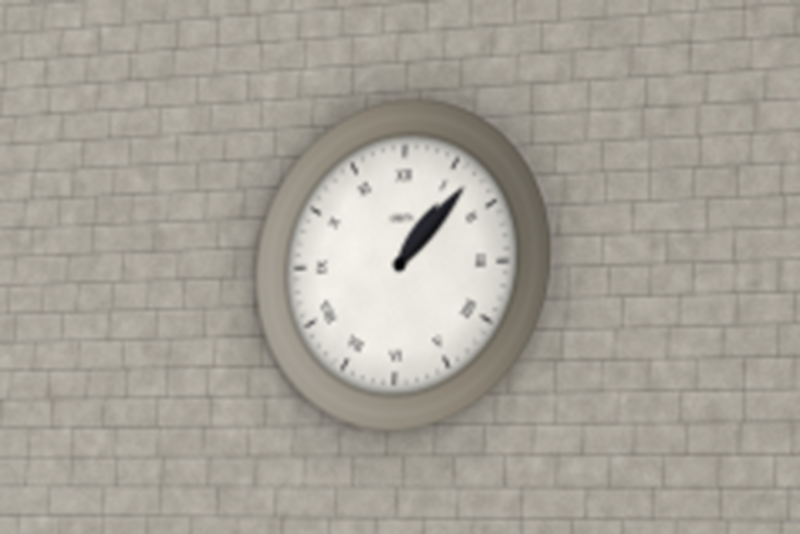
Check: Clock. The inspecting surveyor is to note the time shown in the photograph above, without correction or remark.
1:07
